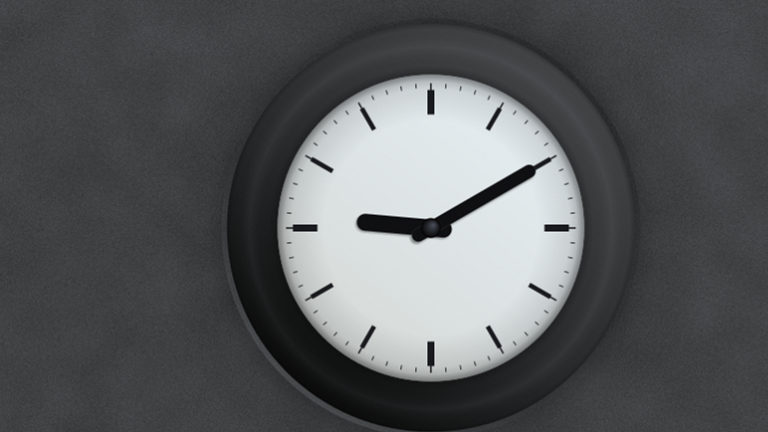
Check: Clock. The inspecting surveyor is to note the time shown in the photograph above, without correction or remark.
9:10
